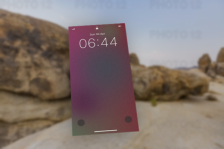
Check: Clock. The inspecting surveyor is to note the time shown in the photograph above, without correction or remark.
6:44
